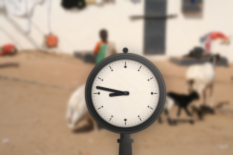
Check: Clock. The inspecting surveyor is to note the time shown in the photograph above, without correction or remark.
8:47
